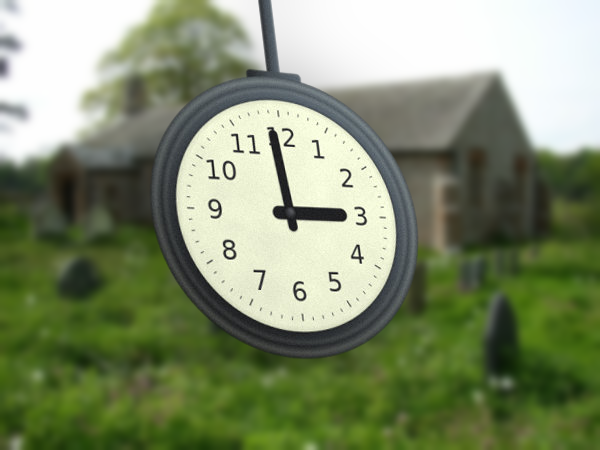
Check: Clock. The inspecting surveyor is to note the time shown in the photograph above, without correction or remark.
2:59
